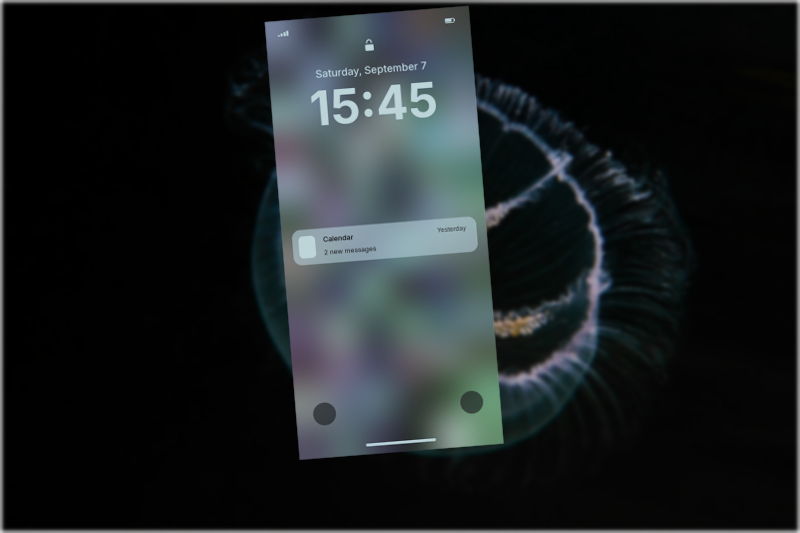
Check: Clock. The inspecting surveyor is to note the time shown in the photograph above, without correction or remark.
15:45
